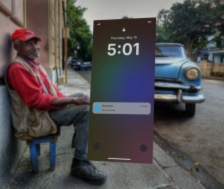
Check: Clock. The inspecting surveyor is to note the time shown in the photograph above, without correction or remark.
5:01
